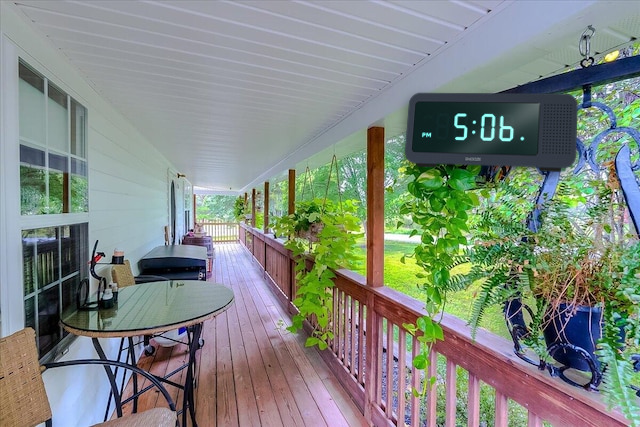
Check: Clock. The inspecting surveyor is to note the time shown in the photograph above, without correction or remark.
5:06
